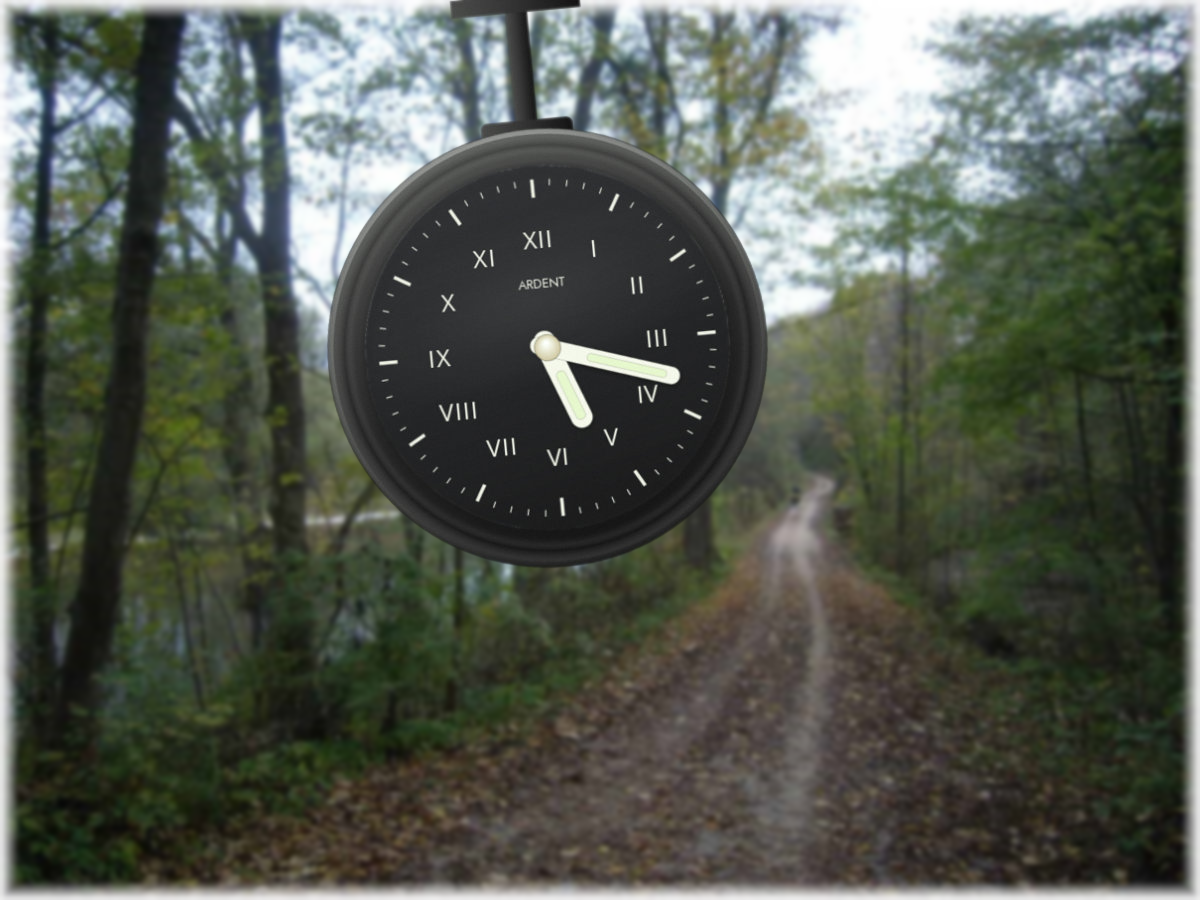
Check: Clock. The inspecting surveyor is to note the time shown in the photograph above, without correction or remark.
5:18
